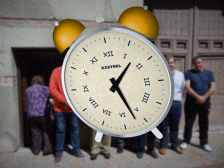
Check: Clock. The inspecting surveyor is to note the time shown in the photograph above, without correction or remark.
1:27
